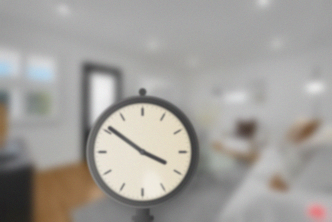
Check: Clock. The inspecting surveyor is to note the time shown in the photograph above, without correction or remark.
3:51
